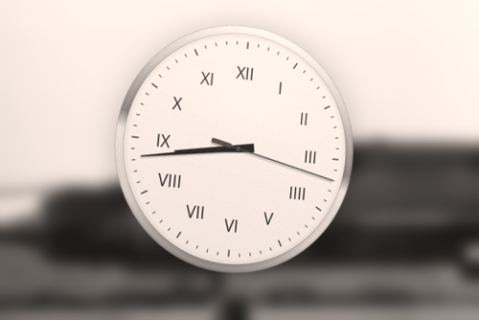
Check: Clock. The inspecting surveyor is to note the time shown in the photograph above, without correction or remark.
8:43:17
